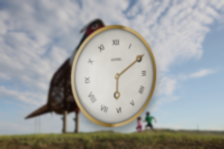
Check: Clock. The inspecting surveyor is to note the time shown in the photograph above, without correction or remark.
6:10
